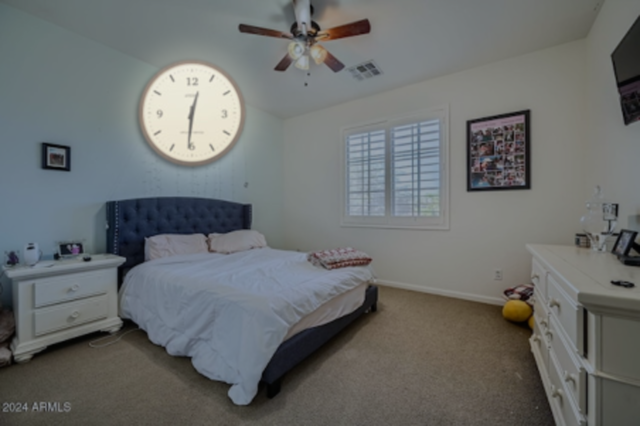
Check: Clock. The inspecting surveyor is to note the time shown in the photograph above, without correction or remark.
12:31
